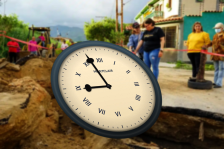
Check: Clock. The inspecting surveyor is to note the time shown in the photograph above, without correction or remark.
8:57
